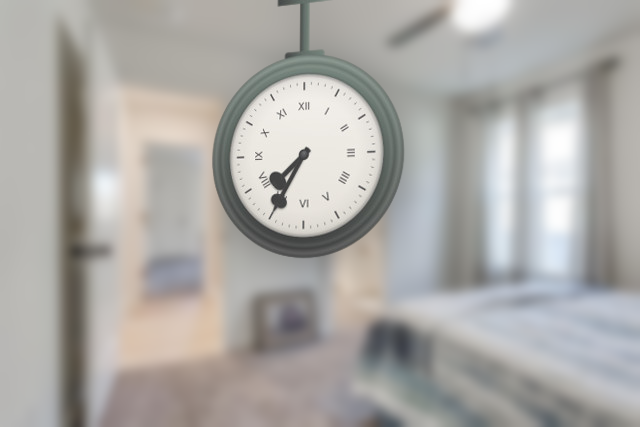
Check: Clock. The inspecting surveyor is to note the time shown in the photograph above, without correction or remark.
7:35
